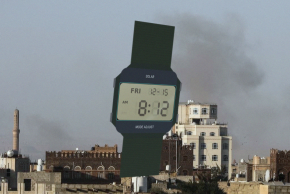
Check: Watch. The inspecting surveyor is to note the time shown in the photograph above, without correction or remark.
8:12
